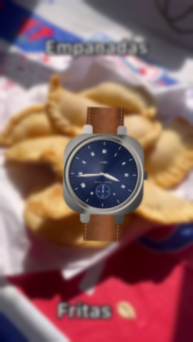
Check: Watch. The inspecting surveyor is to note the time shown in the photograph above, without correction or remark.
3:44
